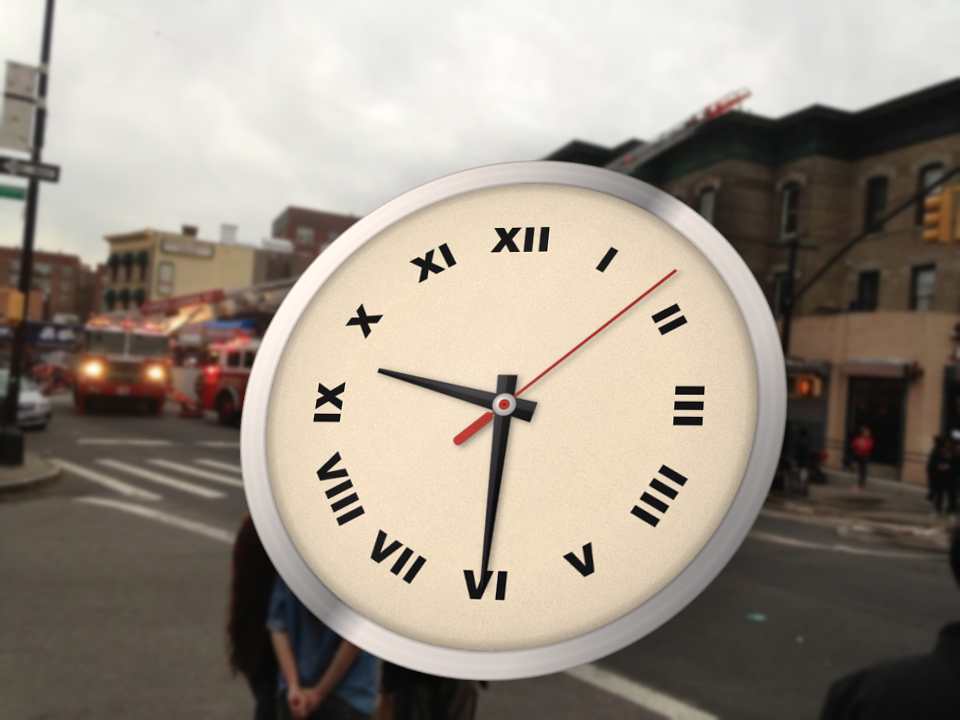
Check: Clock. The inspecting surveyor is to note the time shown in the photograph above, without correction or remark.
9:30:08
